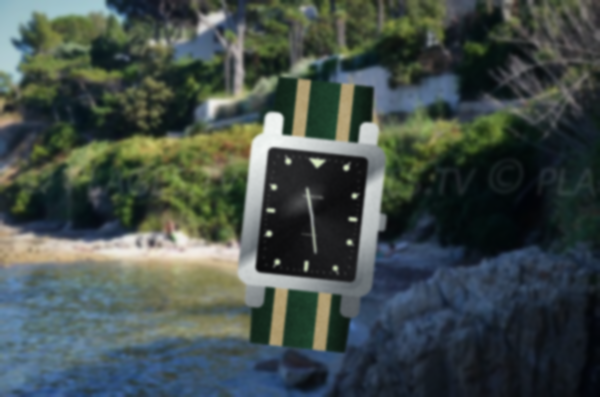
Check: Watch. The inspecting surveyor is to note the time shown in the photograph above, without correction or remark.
11:28
